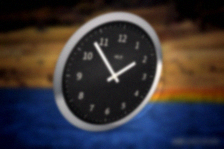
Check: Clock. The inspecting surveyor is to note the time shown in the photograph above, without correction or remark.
1:53
